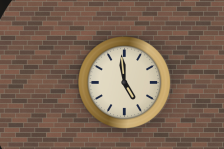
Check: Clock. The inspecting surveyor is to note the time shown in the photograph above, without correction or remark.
4:59
